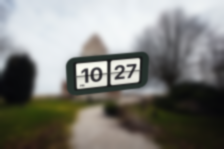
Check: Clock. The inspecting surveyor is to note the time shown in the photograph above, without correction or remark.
10:27
